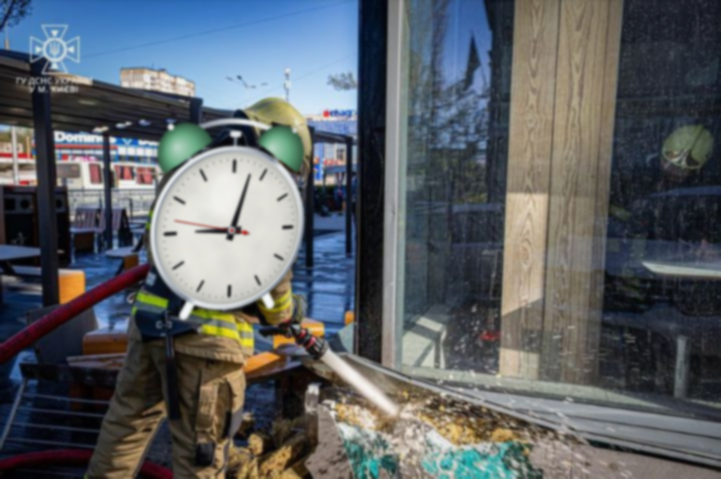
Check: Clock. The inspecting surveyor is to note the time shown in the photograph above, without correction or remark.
9:02:47
